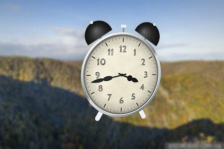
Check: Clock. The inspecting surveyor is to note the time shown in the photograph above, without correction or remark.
3:43
